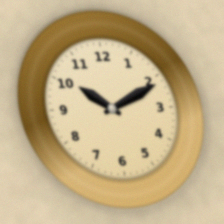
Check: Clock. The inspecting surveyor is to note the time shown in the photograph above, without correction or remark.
10:11
